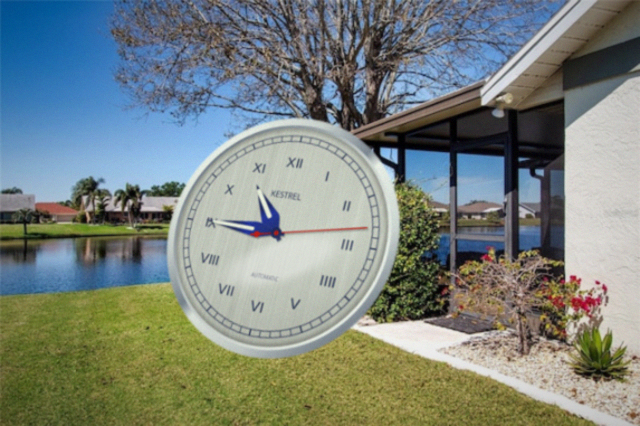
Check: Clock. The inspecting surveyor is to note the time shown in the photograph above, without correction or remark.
10:45:13
